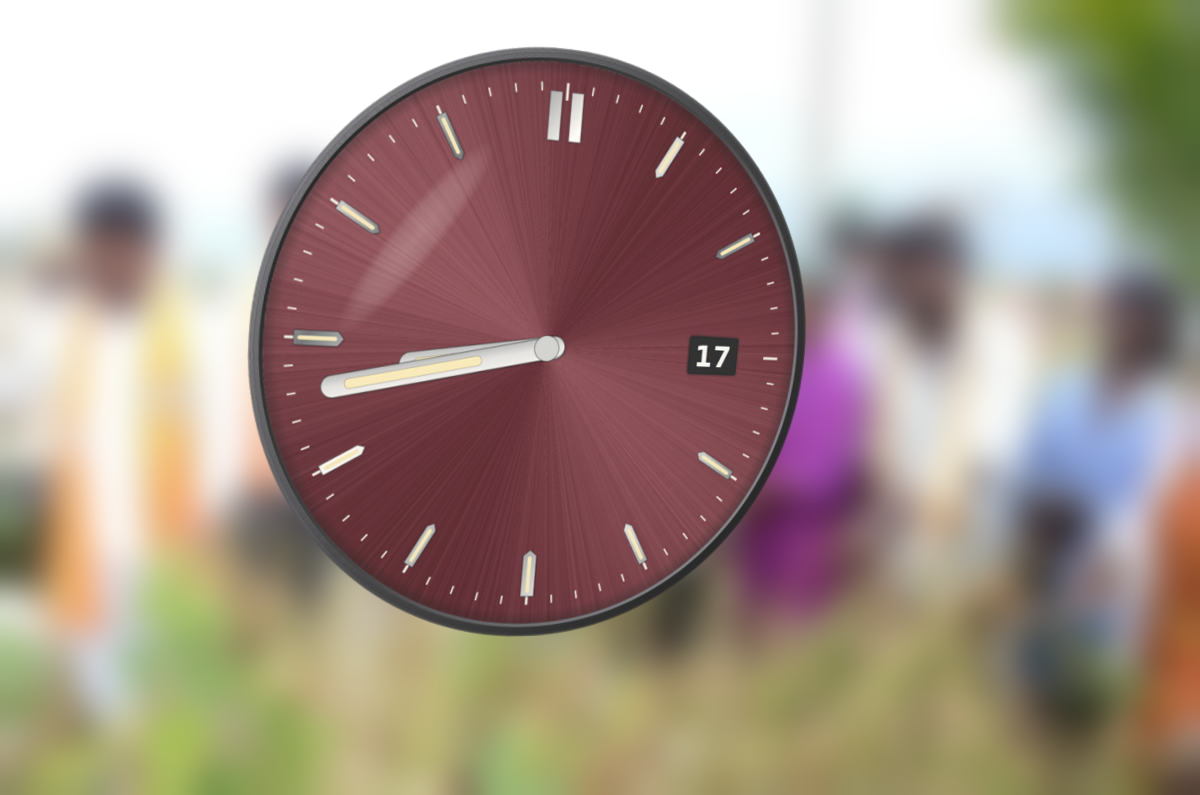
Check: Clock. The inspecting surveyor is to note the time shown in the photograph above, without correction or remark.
8:43
